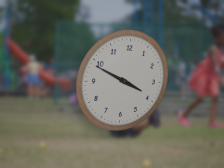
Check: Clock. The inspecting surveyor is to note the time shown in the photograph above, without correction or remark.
3:49
